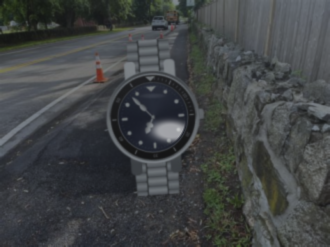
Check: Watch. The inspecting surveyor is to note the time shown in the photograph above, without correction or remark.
6:53
